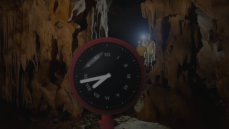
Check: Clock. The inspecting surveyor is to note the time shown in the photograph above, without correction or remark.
7:43
